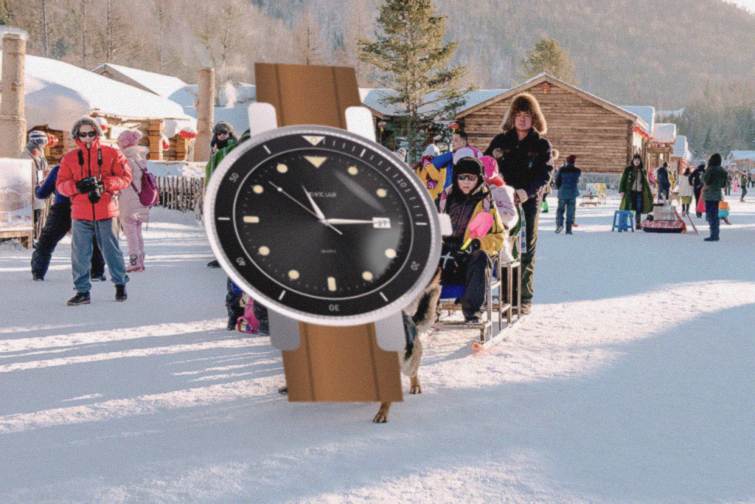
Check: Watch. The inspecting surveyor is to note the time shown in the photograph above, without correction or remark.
11:14:52
